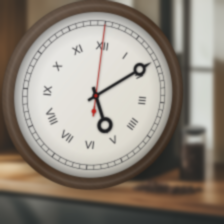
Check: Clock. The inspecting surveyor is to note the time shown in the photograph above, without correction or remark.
5:09:00
